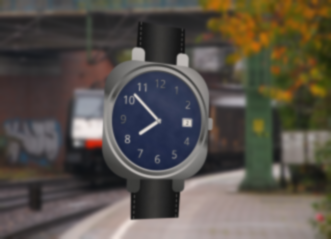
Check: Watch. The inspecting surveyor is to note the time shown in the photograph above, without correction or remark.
7:52
